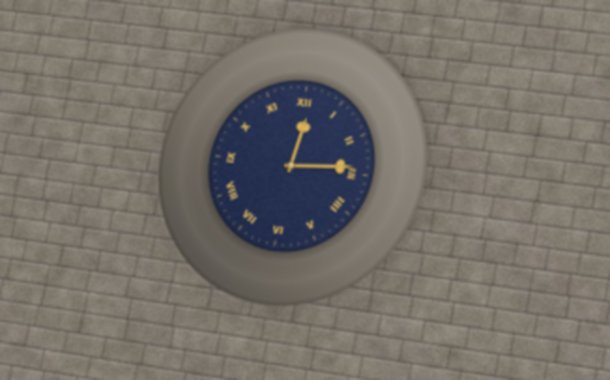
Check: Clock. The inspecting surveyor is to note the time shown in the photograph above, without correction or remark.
12:14
